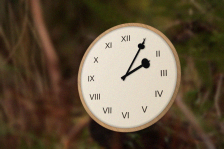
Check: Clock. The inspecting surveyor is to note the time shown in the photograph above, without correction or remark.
2:05
